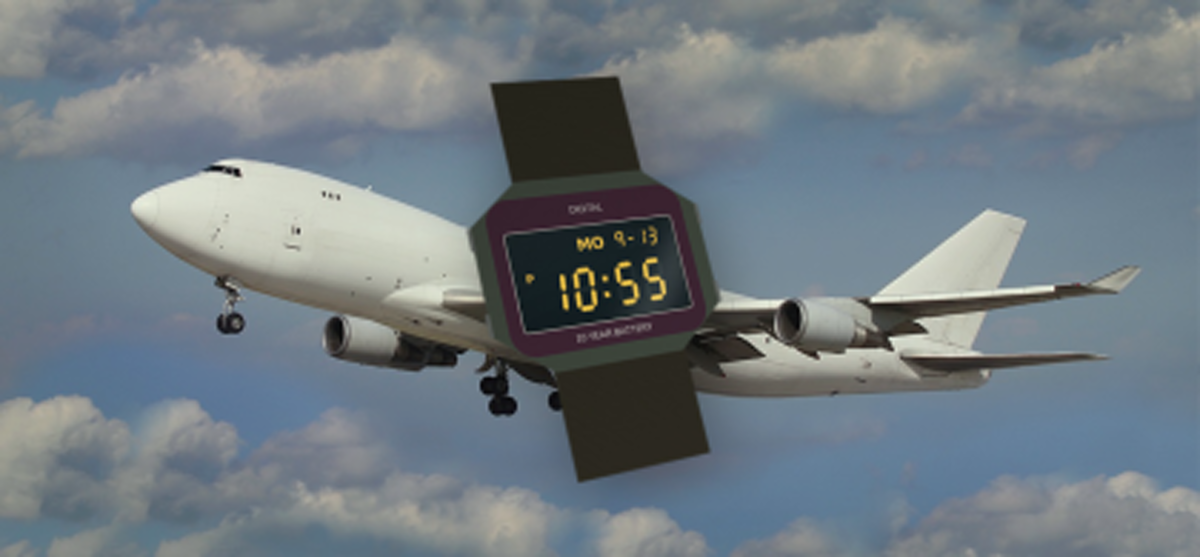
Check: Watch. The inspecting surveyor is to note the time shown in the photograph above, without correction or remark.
10:55
